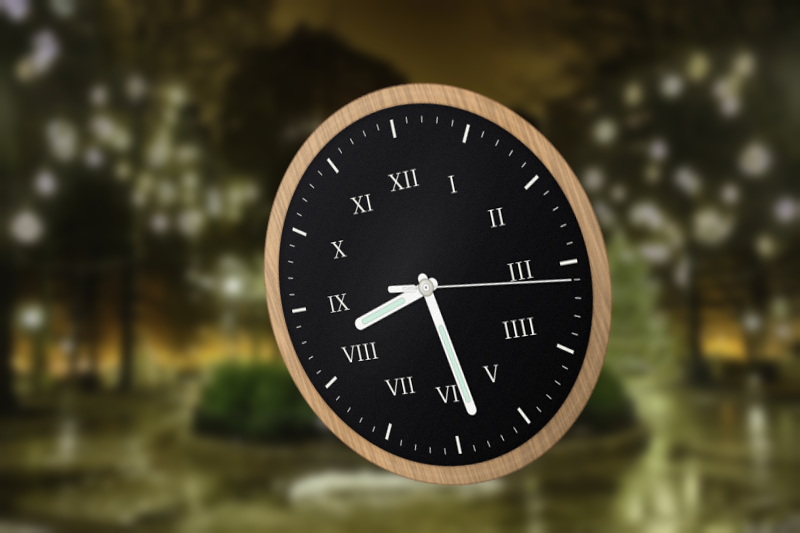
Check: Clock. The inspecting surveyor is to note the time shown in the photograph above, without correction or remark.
8:28:16
